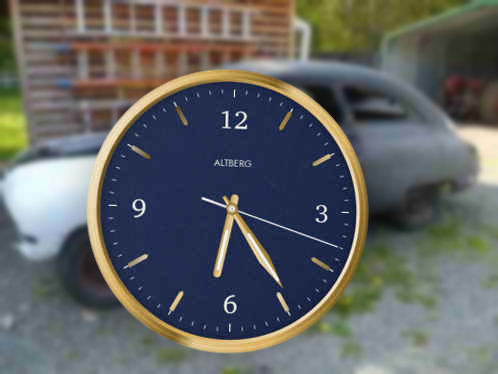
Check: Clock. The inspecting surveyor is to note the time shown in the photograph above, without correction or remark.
6:24:18
